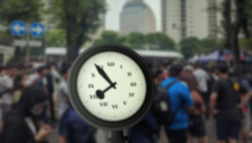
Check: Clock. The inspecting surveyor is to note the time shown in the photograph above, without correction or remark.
7:54
